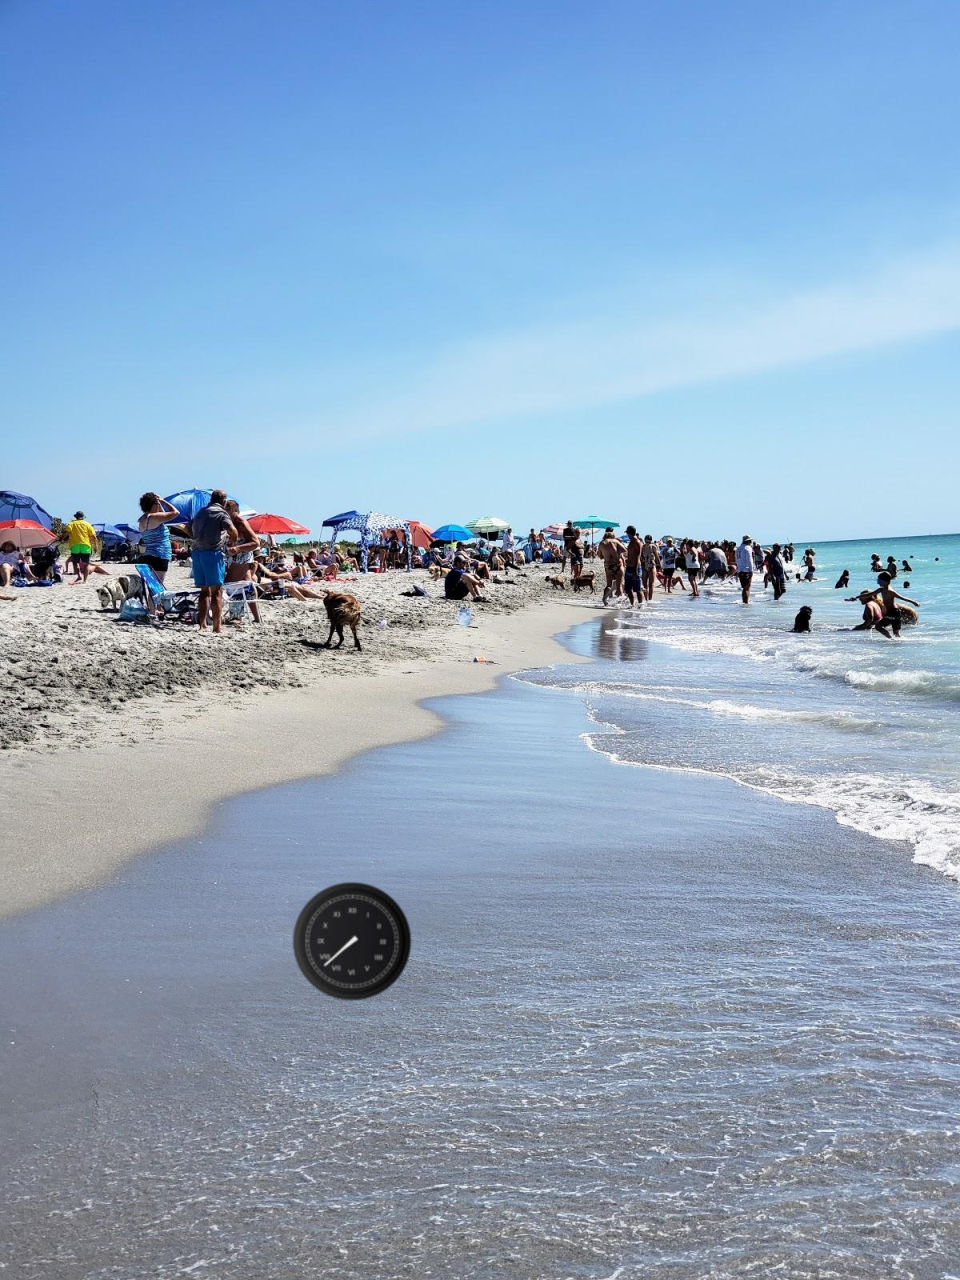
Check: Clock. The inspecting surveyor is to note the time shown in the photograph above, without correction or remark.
7:38
